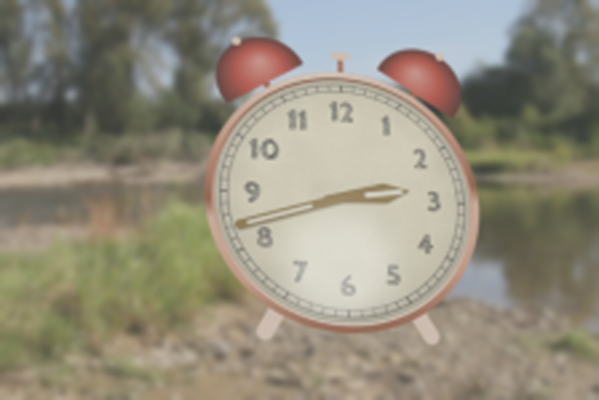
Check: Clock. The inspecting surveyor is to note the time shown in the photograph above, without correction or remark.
2:42
